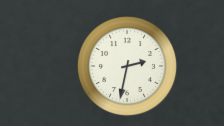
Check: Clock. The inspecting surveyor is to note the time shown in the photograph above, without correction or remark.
2:32
